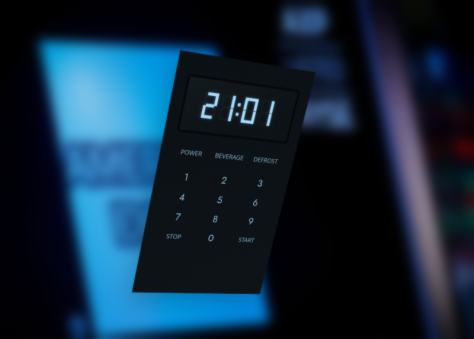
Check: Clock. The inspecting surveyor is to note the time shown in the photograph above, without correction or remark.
21:01
